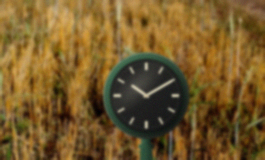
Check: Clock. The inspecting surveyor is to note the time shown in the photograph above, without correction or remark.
10:10
